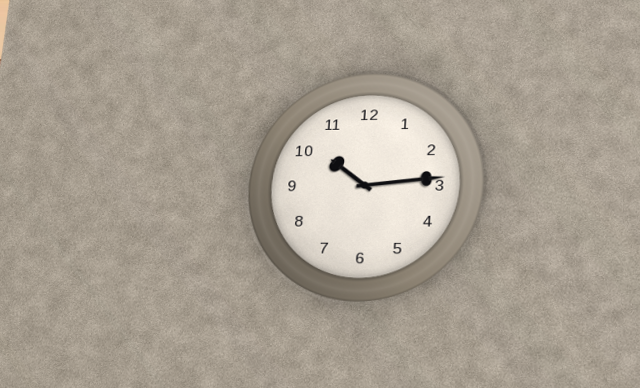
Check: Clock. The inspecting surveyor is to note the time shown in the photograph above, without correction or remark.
10:14
